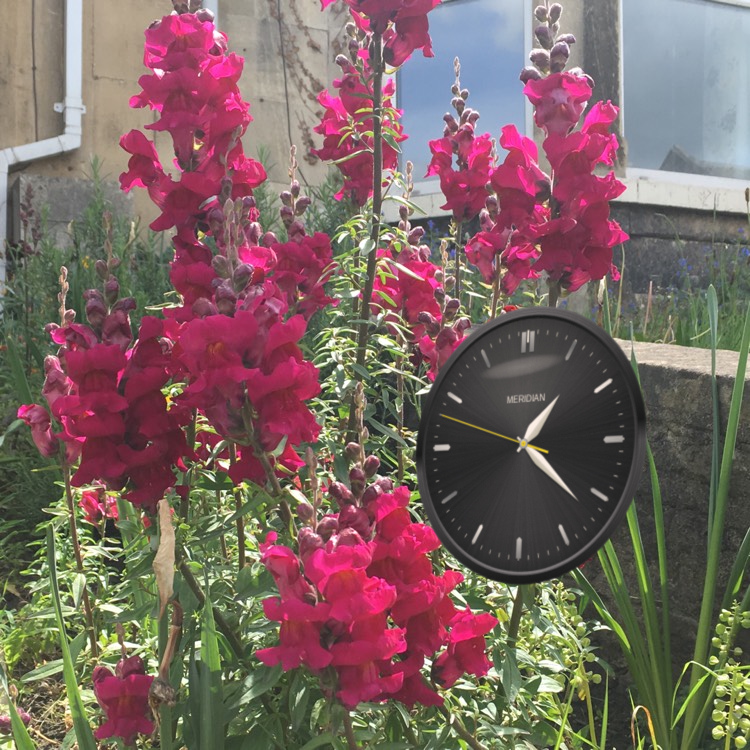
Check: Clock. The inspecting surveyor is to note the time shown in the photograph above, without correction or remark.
1:21:48
